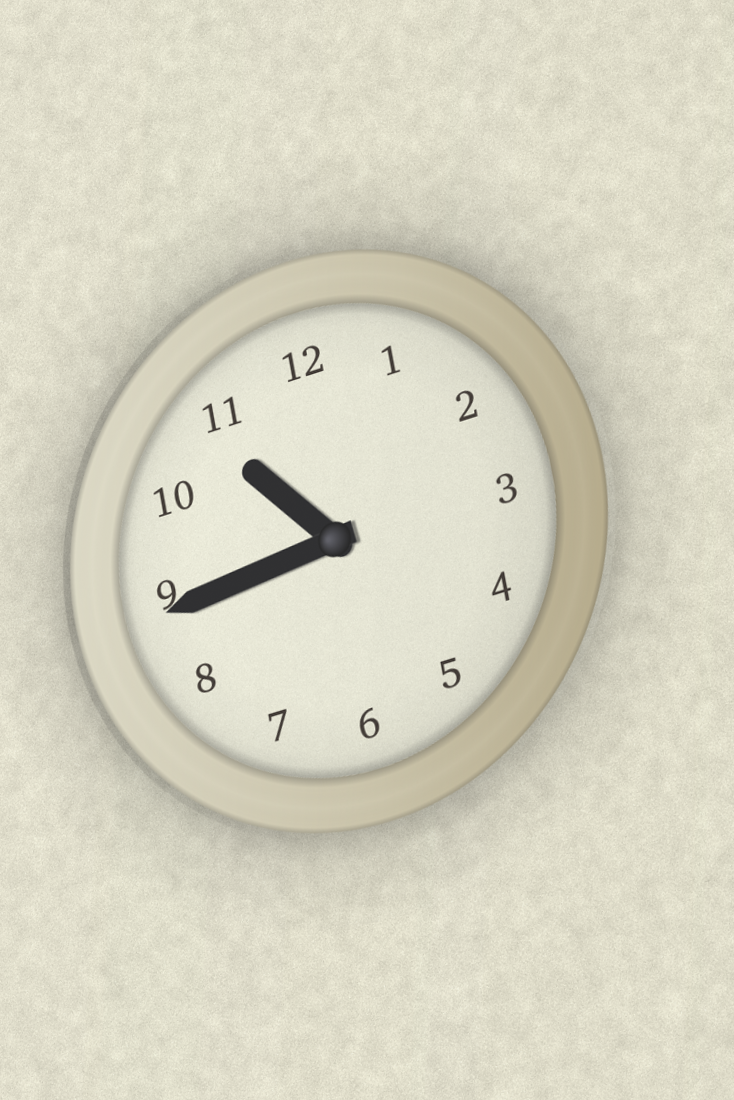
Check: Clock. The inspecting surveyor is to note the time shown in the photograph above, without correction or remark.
10:44
